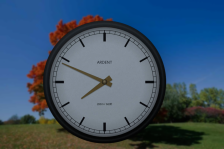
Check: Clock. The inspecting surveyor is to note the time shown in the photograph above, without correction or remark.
7:49
